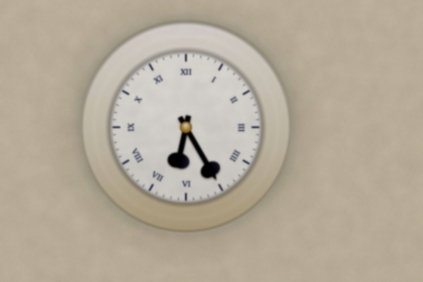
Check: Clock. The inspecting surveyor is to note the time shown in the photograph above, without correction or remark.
6:25
